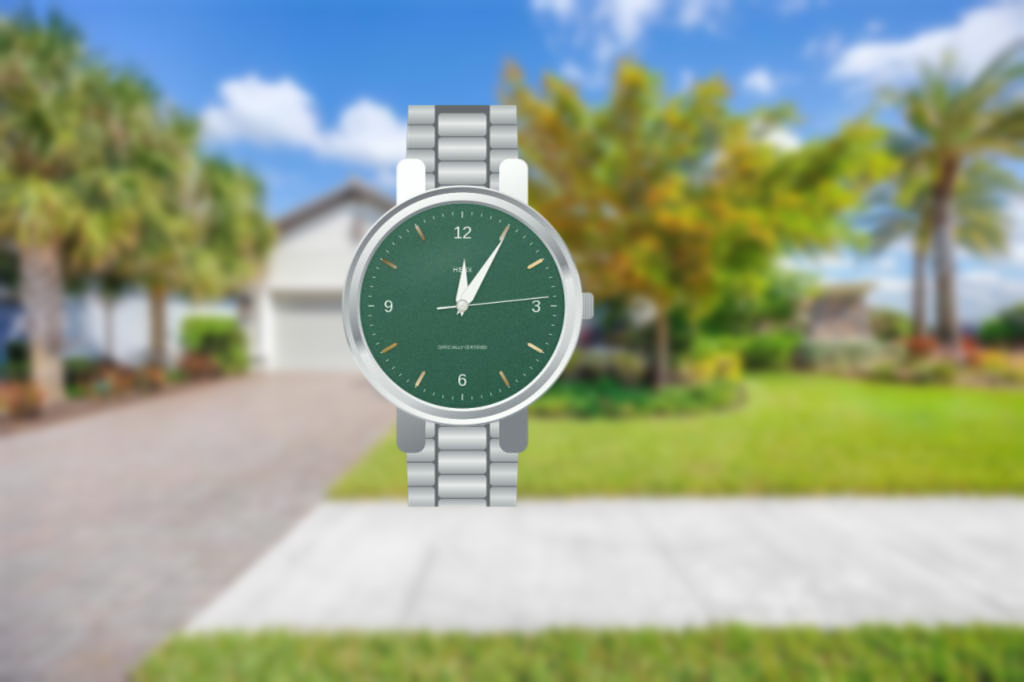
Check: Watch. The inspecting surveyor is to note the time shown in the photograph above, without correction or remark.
12:05:14
